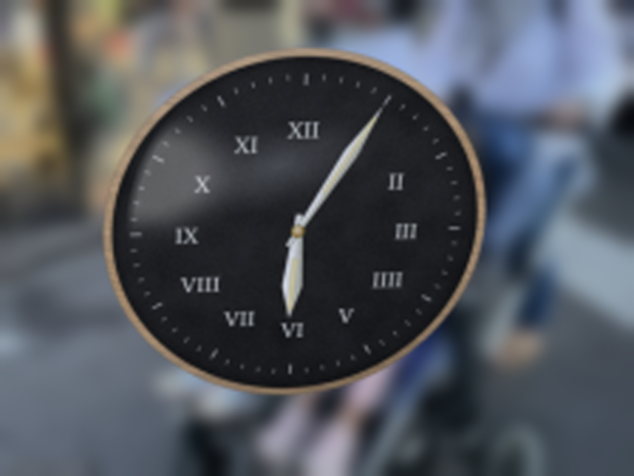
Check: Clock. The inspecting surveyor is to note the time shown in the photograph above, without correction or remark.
6:05
